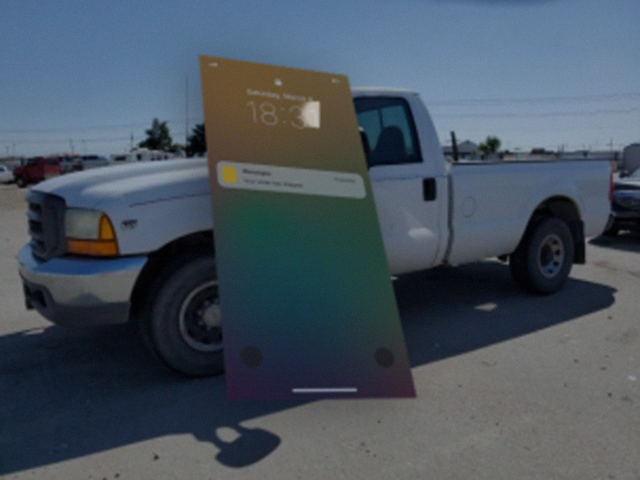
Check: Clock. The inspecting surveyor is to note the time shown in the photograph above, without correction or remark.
18:31
